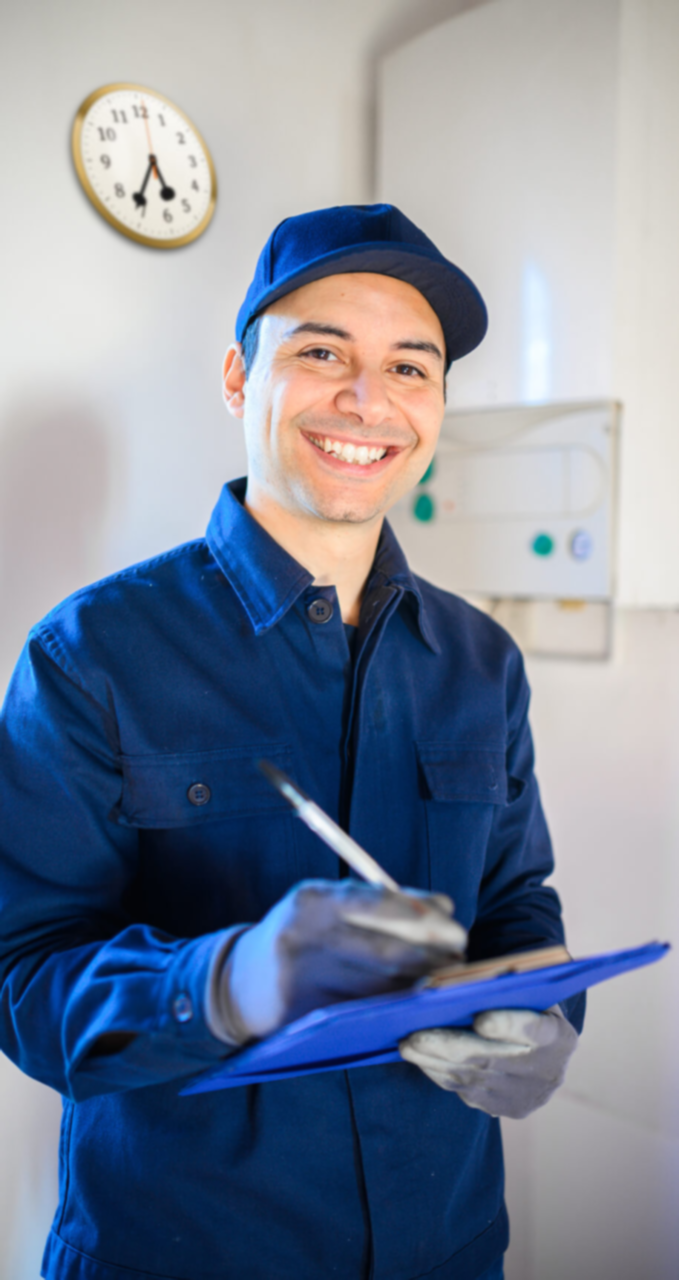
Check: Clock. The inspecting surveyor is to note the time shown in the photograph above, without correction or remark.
5:36:01
